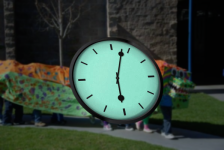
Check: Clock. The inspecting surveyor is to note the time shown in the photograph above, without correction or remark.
6:03
